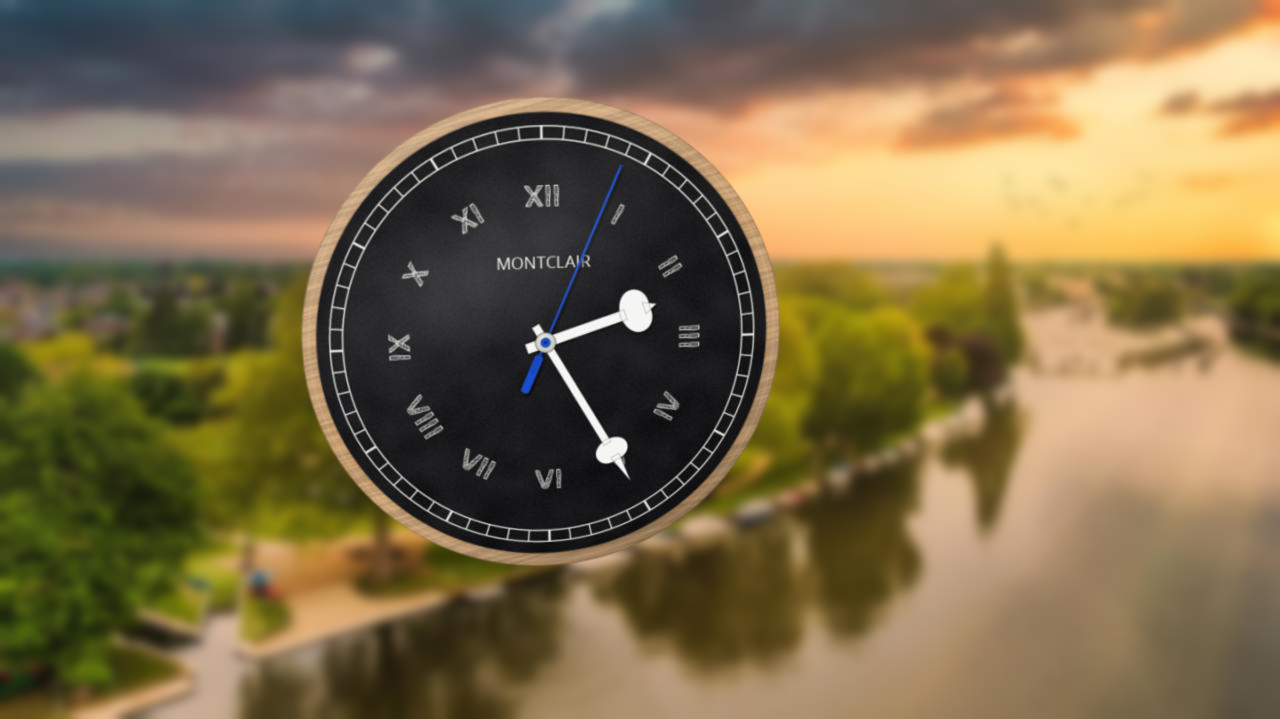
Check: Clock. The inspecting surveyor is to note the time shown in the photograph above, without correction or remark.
2:25:04
